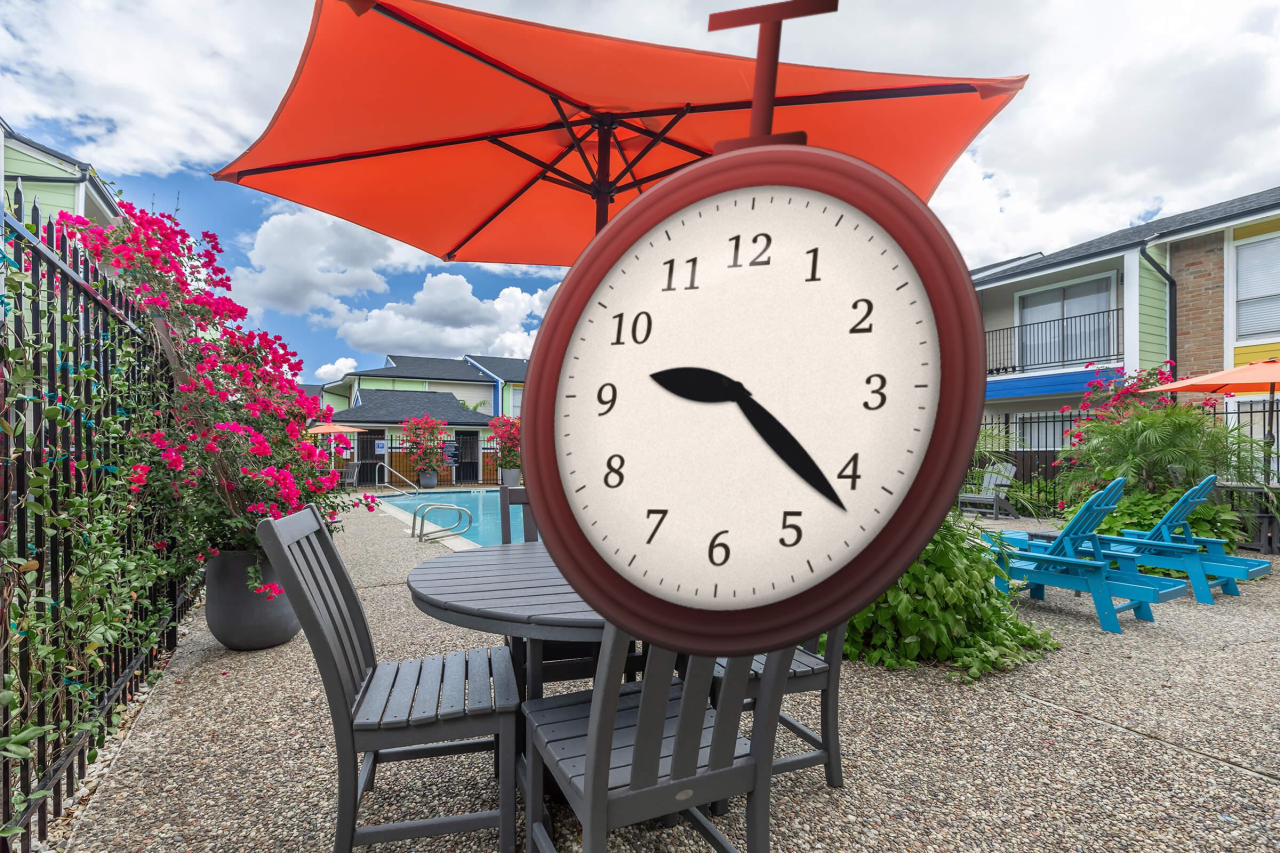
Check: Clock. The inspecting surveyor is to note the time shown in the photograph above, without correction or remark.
9:22
